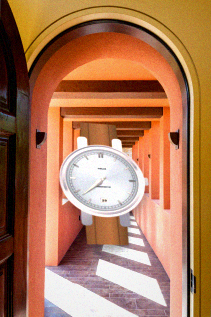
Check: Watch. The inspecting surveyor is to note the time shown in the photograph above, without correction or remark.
7:38
